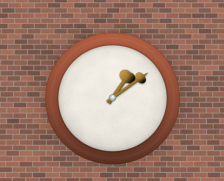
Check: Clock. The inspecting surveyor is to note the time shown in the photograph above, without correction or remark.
1:09
